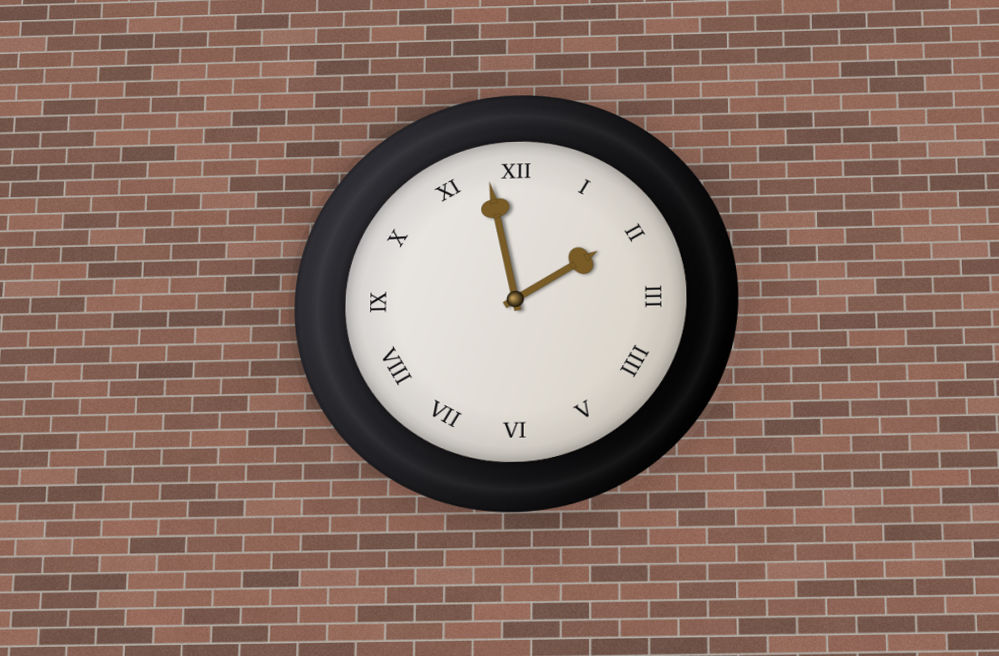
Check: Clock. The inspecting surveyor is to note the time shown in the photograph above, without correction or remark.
1:58
